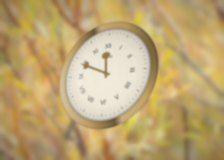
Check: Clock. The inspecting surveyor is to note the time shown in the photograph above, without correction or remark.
11:49
